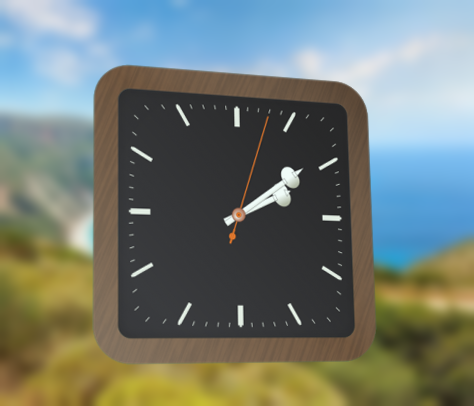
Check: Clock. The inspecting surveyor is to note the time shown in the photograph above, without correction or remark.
2:09:03
